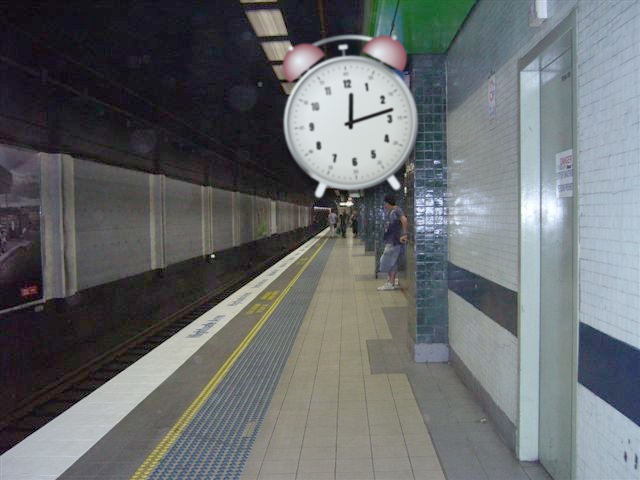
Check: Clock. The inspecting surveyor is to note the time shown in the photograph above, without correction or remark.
12:13
